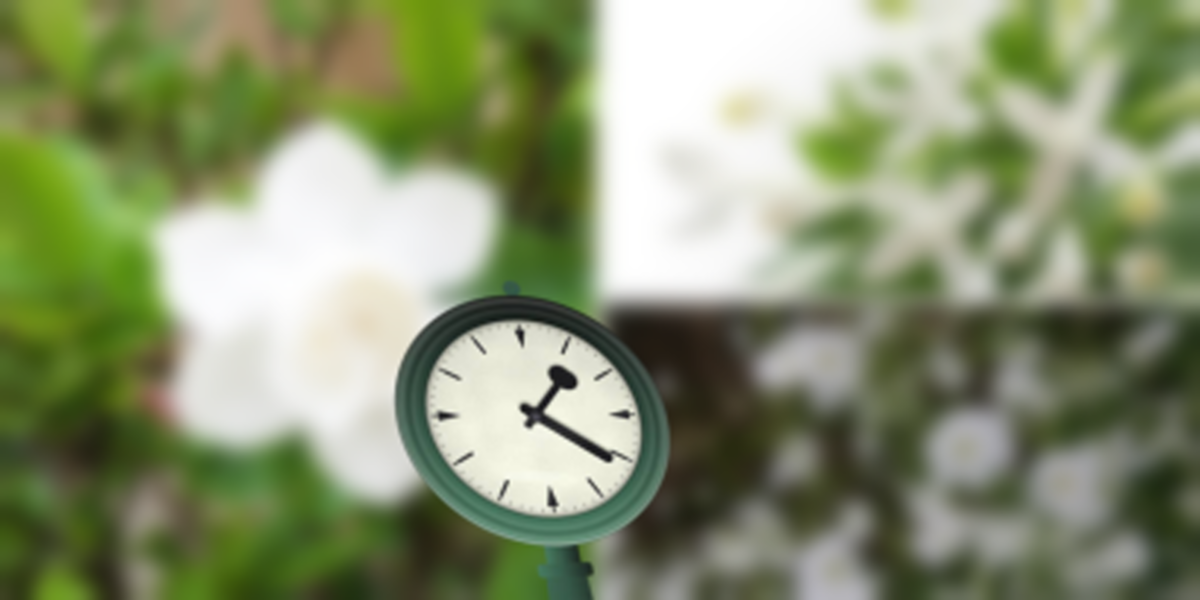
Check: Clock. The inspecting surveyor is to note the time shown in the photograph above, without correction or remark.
1:21
